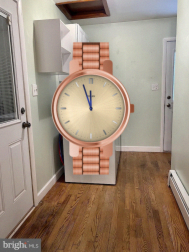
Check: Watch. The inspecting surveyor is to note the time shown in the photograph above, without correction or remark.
11:57
